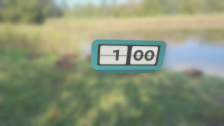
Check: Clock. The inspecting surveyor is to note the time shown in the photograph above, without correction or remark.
1:00
